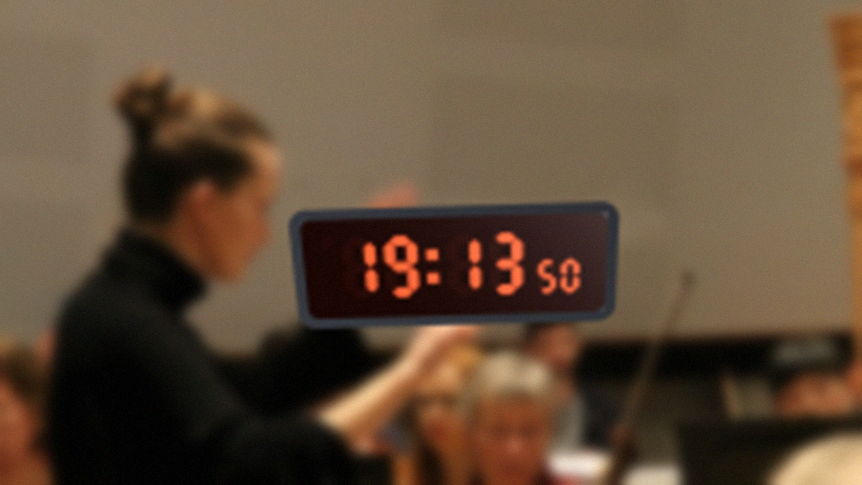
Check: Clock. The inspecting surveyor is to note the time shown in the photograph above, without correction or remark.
19:13:50
